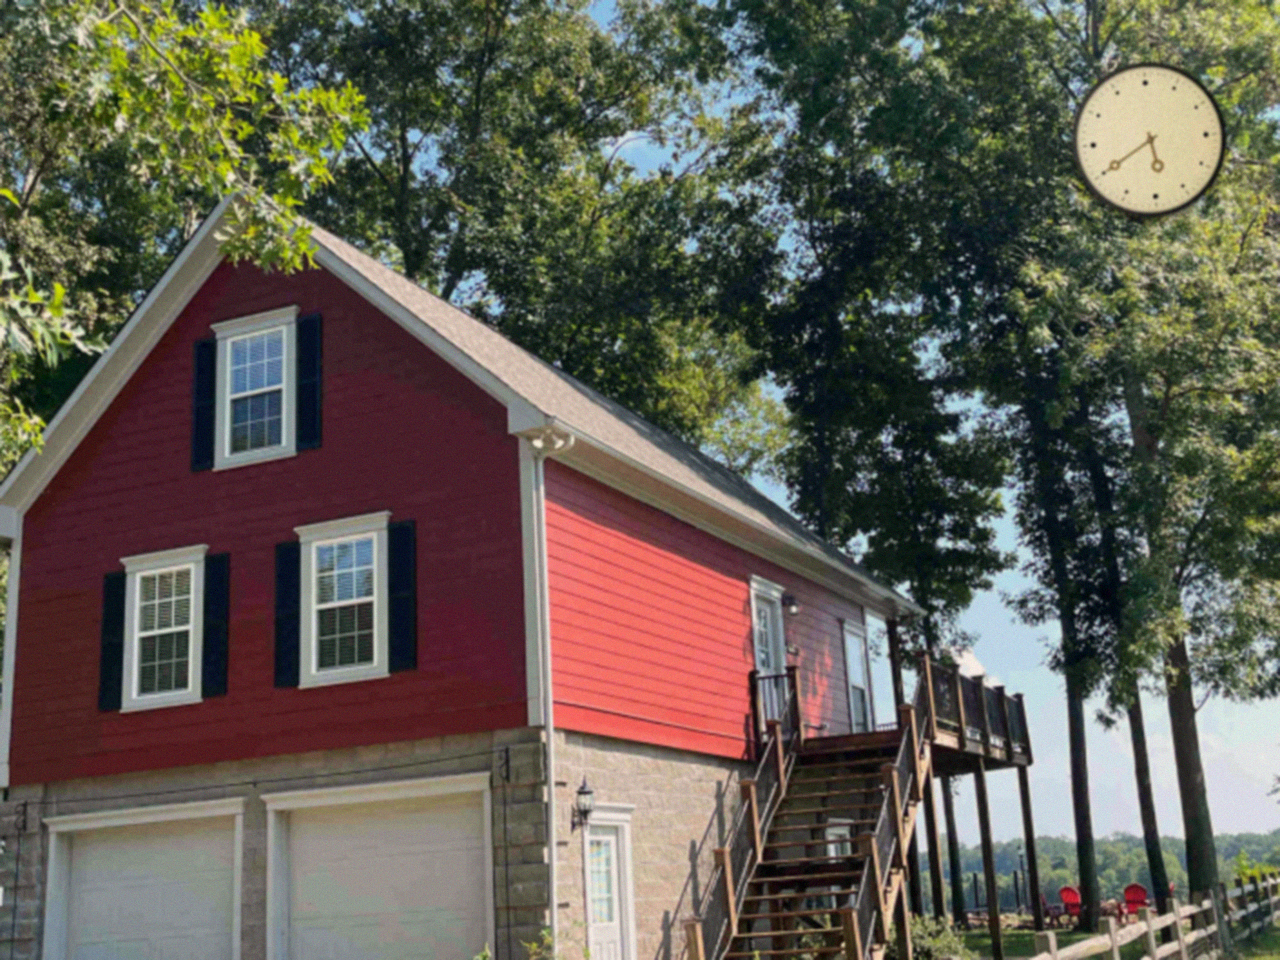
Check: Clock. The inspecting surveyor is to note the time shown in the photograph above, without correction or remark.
5:40
